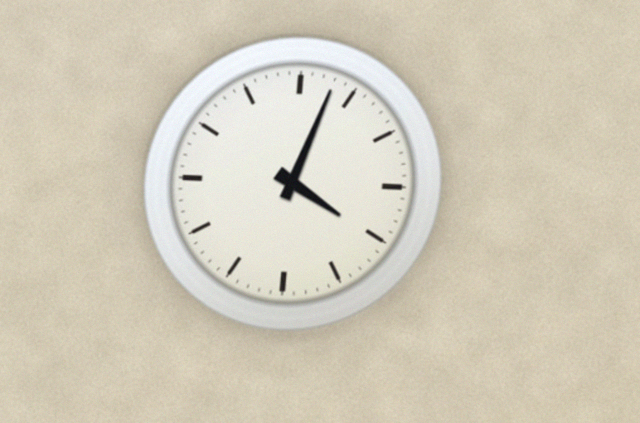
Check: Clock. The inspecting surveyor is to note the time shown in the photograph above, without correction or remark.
4:03
